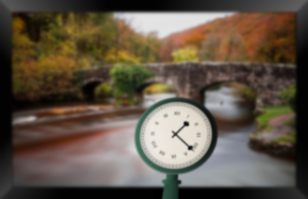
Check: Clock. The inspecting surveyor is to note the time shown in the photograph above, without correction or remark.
1:22
